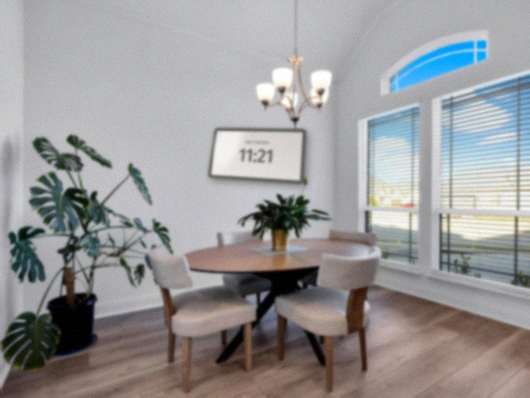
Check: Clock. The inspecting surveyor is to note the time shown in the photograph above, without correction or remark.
11:21
